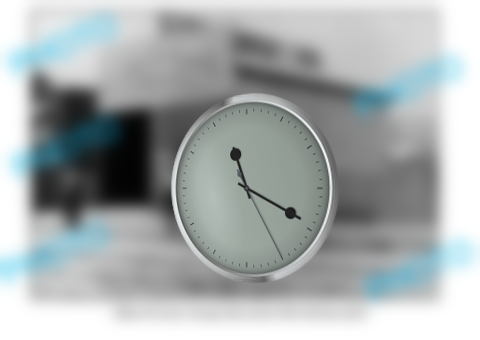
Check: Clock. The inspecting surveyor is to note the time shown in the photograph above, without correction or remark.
11:19:25
